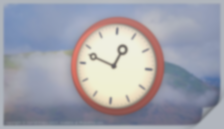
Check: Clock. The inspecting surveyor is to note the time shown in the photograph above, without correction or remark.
12:48
